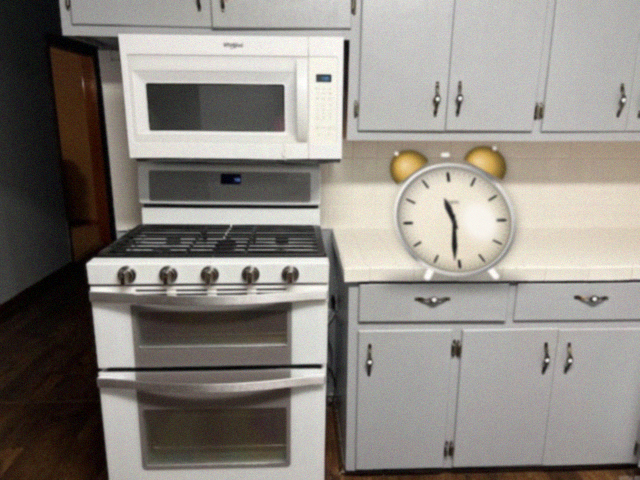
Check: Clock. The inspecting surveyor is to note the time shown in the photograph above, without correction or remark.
11:31
